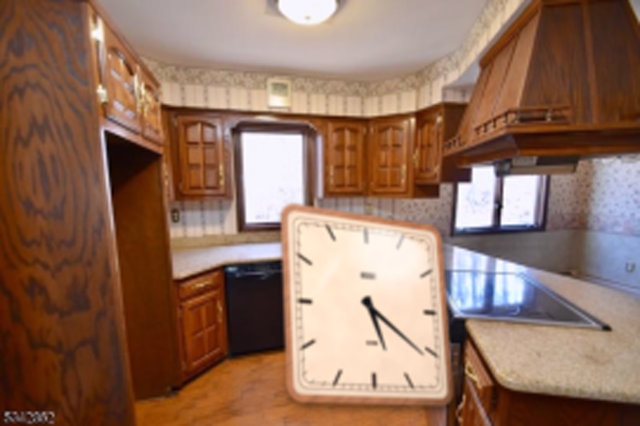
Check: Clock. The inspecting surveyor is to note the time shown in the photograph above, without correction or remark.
5:21
